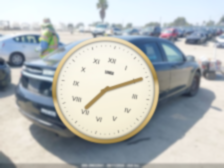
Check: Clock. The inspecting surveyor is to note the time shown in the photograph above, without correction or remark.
7:10
